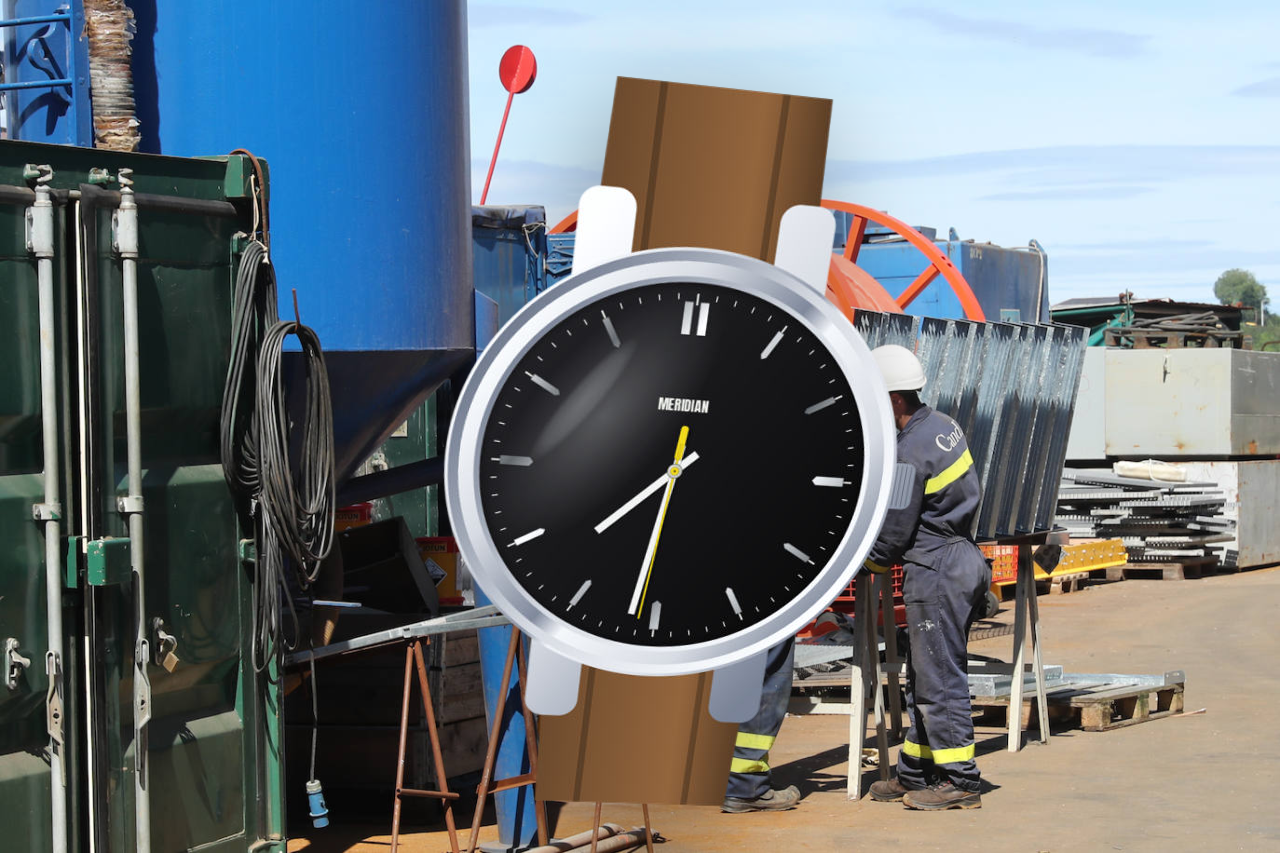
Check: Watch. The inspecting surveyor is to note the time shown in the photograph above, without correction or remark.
7:31:31
